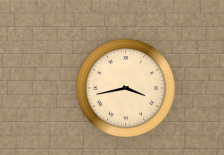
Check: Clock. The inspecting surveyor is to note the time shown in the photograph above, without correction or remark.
3:43
